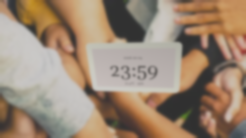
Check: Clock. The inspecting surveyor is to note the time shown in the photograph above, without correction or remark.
23:59
